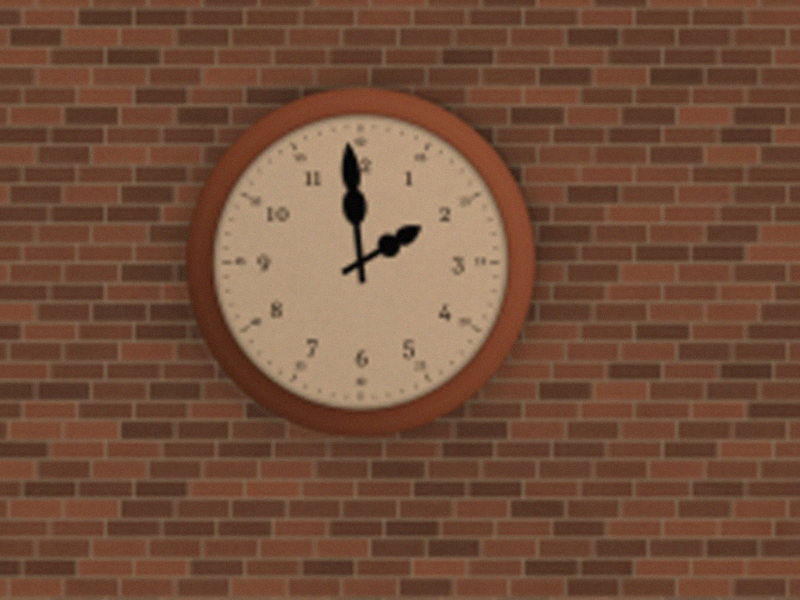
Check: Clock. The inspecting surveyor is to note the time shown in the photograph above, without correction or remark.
1:59
